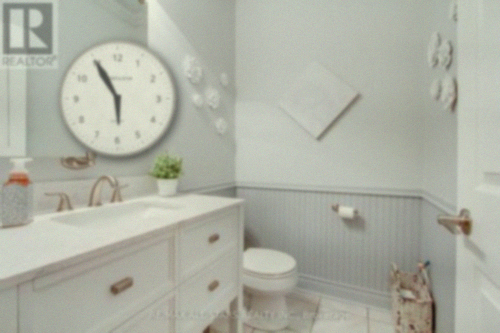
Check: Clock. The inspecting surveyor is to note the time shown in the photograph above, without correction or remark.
5:55
